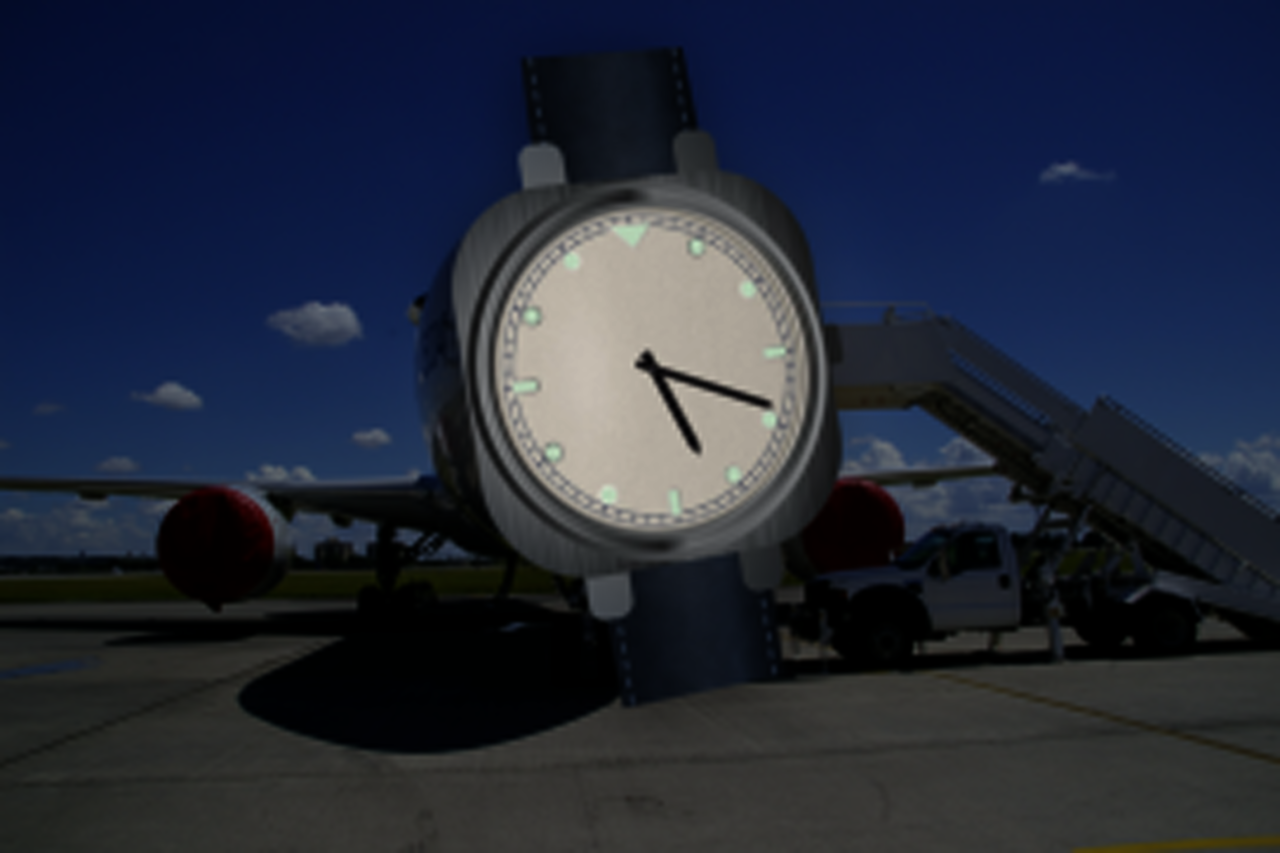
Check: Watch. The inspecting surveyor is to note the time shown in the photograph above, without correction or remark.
5:19
